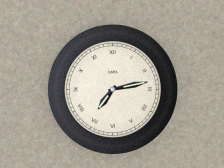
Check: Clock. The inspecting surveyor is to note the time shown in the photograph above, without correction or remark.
7:13
